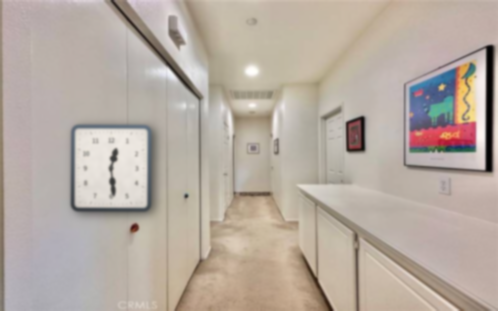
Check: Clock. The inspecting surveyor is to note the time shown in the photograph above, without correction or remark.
12:29
